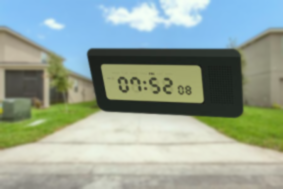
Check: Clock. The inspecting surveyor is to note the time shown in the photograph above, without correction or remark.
7:52
